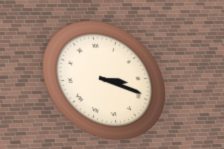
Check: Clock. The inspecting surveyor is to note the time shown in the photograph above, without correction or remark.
3:19
